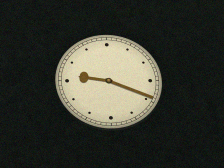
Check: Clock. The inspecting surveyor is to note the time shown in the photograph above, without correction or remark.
9:19
